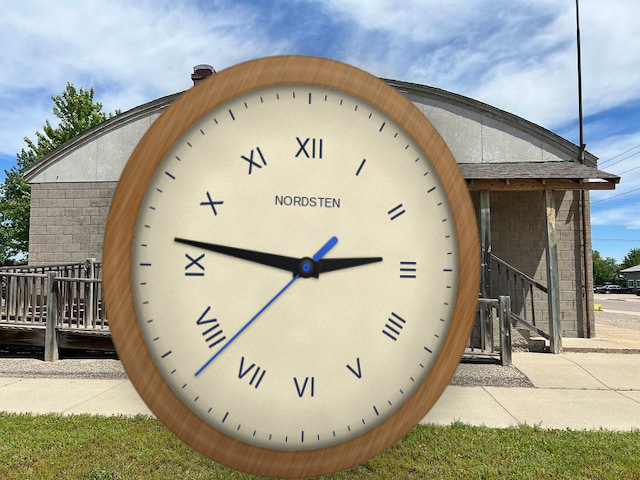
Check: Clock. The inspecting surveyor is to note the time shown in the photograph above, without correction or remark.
2:46:38
